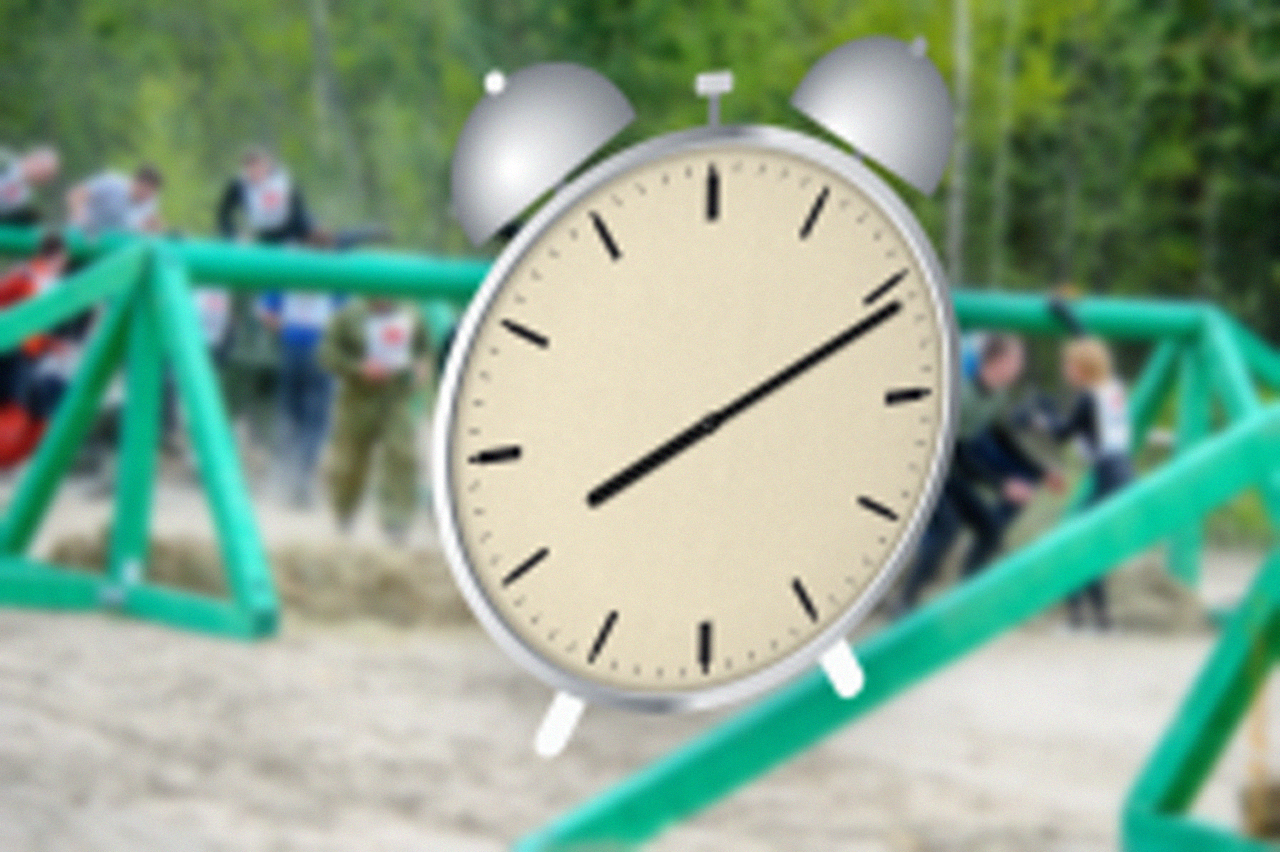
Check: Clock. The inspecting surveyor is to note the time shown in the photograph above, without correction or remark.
8:11
